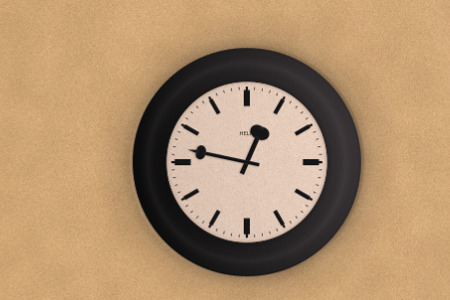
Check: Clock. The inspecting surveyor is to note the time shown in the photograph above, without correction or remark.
12:47
